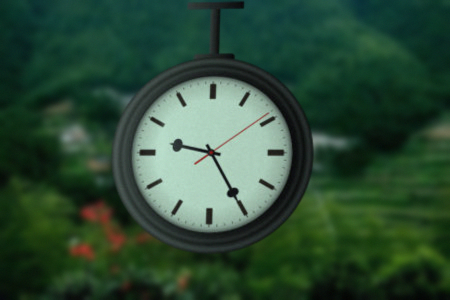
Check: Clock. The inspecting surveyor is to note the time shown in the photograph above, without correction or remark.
9:25:09
